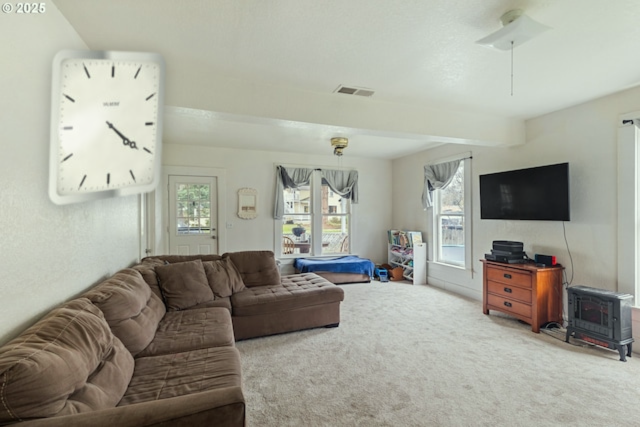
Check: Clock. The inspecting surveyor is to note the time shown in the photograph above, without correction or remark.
4:21
